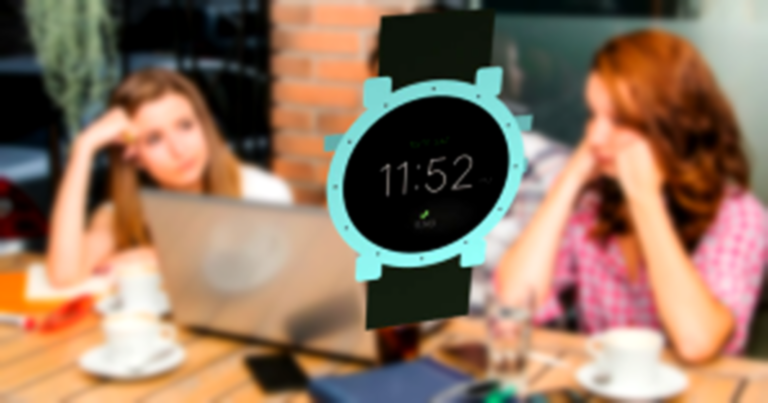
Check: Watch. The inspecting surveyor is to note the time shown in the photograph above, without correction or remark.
11:52
